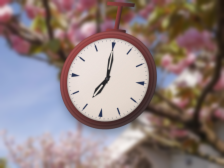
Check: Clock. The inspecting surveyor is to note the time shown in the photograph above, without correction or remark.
7:00
